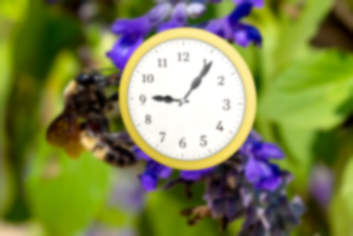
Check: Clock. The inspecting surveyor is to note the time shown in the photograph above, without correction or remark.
9:06
